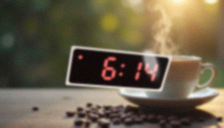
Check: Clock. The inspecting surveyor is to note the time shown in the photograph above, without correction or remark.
6:14
